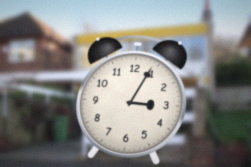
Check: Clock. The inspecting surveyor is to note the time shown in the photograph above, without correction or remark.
3:04
